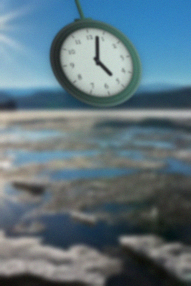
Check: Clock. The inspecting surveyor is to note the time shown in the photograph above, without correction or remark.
5:03
